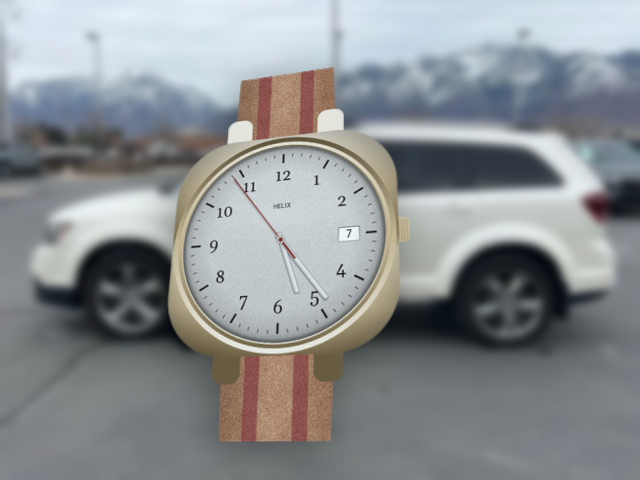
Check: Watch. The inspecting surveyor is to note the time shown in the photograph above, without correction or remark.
5:23:54
